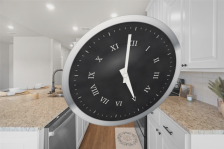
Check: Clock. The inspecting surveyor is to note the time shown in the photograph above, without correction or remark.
4:59
